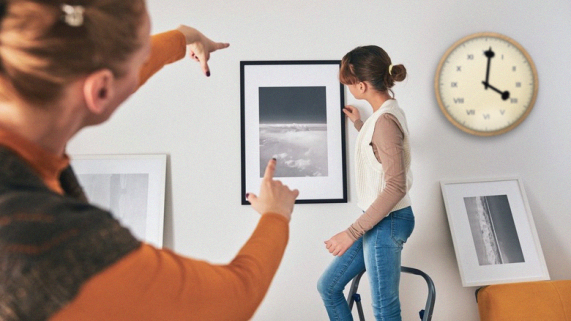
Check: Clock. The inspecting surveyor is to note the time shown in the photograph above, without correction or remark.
4:01
